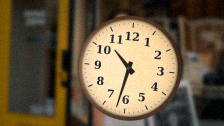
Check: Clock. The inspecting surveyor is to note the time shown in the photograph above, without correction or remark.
10:32
